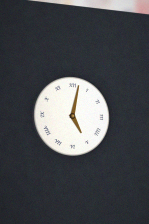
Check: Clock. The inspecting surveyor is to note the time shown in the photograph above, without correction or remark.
5:02
